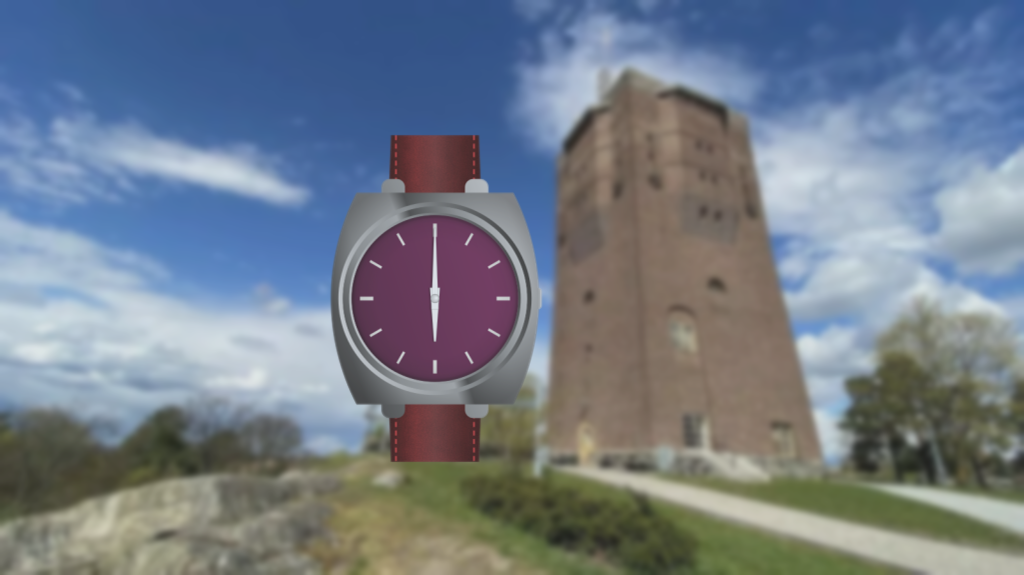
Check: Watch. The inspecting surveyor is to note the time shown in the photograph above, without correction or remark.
6:00
